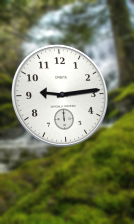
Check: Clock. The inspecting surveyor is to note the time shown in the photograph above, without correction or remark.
9:14
